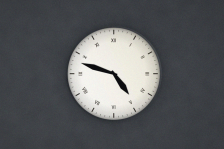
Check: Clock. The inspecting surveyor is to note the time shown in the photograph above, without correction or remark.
4:48
